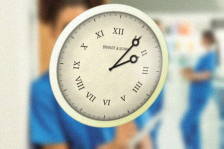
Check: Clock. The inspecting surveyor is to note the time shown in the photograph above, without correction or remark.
2:06
